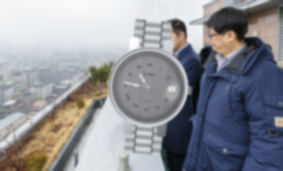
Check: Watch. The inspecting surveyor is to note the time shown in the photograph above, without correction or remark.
10:46
